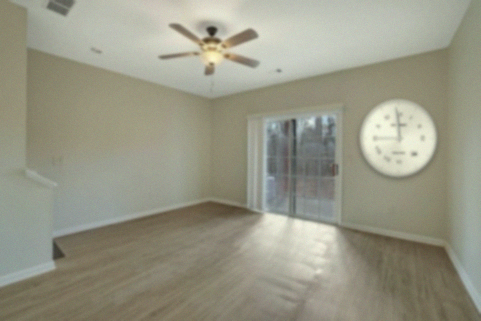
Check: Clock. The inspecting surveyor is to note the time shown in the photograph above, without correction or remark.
8:59
